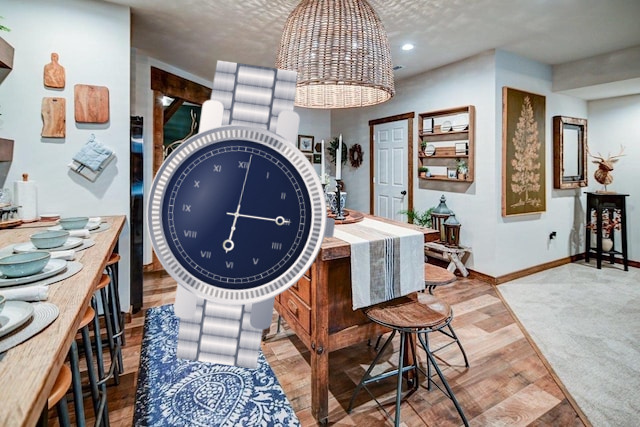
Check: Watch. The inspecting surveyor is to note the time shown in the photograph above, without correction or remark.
6:15:01
